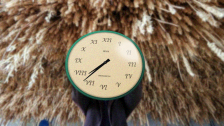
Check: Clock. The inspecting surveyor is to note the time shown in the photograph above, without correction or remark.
7:37
